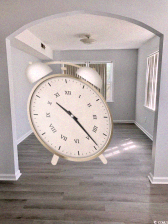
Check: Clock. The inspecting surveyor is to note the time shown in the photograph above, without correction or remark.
10:24
